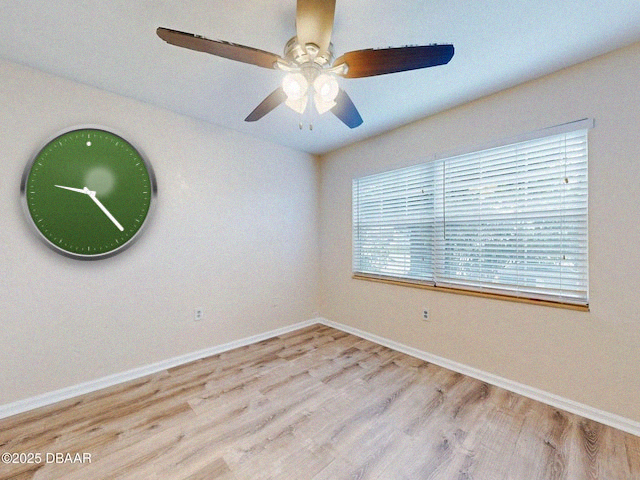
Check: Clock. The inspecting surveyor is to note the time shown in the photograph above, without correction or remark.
9:23
